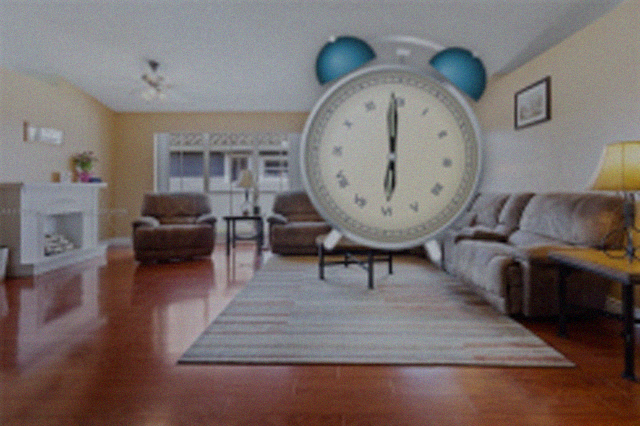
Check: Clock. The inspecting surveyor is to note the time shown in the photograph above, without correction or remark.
5:59
